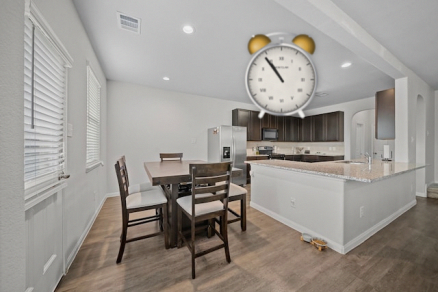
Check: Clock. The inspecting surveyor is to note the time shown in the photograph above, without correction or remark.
10:54
